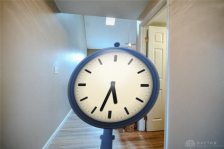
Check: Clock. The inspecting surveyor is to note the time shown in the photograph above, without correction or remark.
5:33
